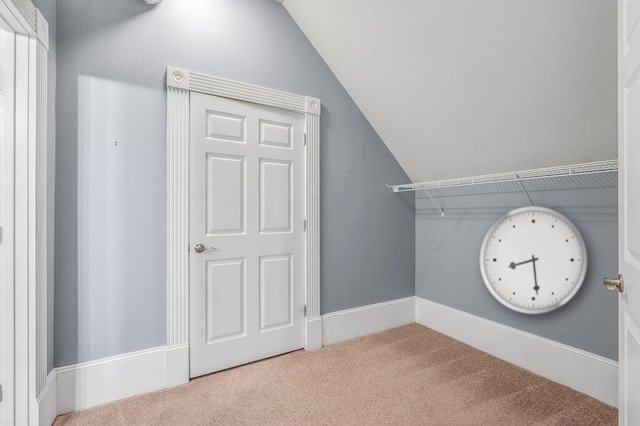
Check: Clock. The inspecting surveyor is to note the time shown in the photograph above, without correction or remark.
8:29
